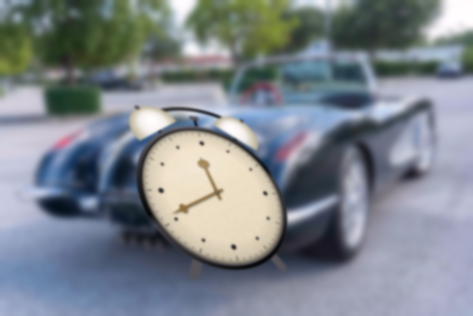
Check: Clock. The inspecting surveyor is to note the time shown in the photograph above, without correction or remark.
11:41
